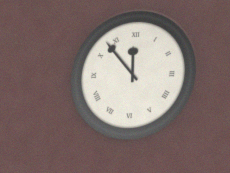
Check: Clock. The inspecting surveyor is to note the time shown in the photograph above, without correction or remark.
11:53
